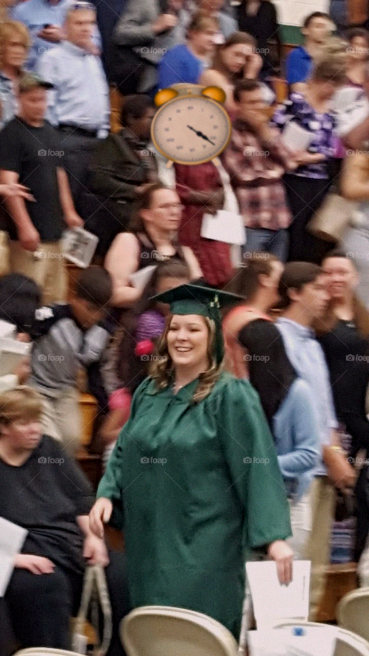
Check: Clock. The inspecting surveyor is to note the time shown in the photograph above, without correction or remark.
4:22
